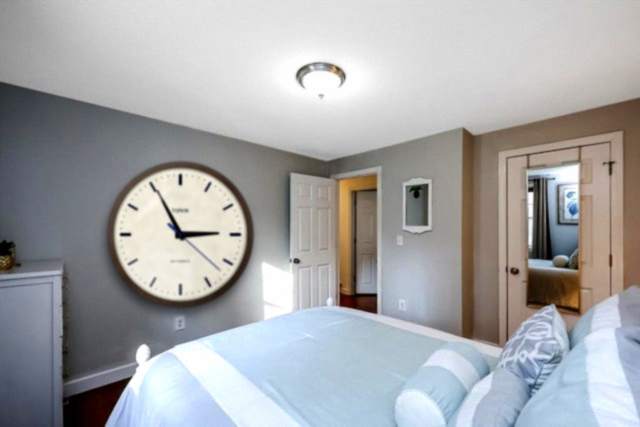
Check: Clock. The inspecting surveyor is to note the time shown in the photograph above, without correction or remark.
2:55:22
